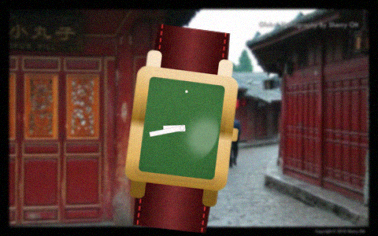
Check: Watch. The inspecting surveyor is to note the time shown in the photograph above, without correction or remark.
8:42
